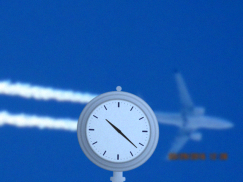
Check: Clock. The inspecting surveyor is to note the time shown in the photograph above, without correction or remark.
10:22
